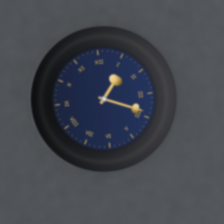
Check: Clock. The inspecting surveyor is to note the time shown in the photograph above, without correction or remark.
1:19
